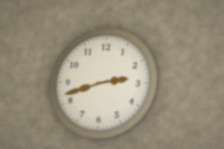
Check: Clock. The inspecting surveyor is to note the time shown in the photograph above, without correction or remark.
2:42
